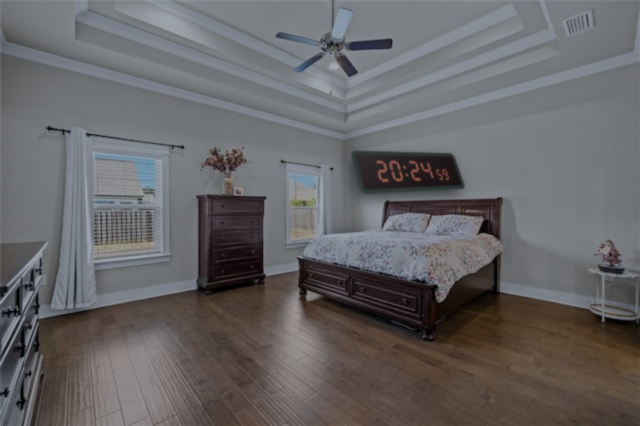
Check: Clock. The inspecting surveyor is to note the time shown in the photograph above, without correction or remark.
20:24:59
